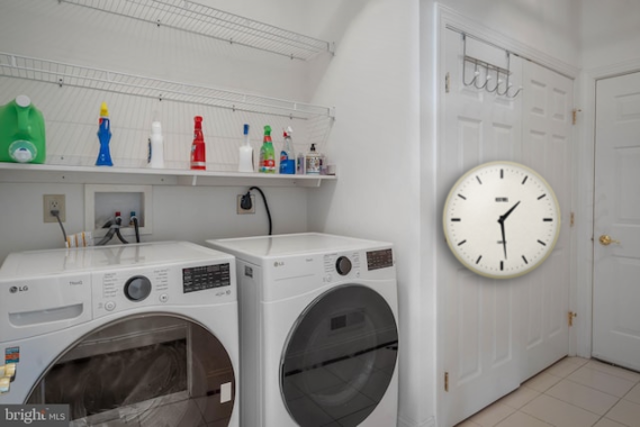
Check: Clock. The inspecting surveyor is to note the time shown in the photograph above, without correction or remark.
1:29
